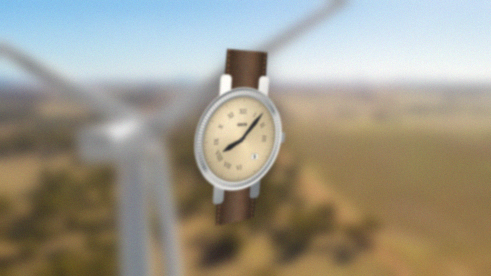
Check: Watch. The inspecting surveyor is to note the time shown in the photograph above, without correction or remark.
8:07
